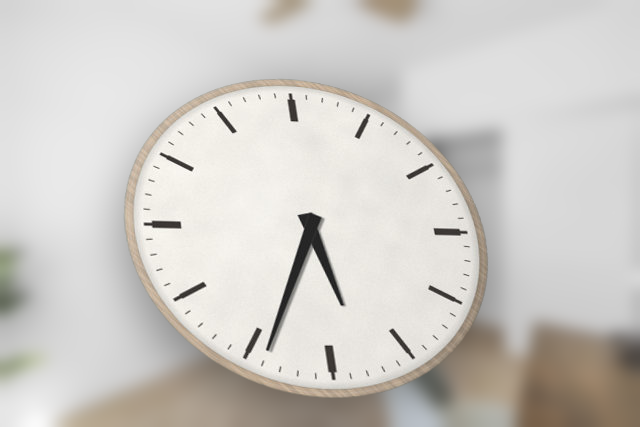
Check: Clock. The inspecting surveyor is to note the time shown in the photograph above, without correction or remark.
5:34
